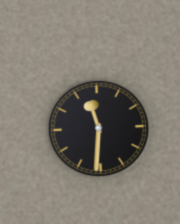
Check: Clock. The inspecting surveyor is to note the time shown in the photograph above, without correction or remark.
11:31
